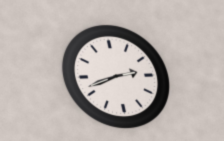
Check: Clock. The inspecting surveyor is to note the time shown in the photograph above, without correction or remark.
2:42
